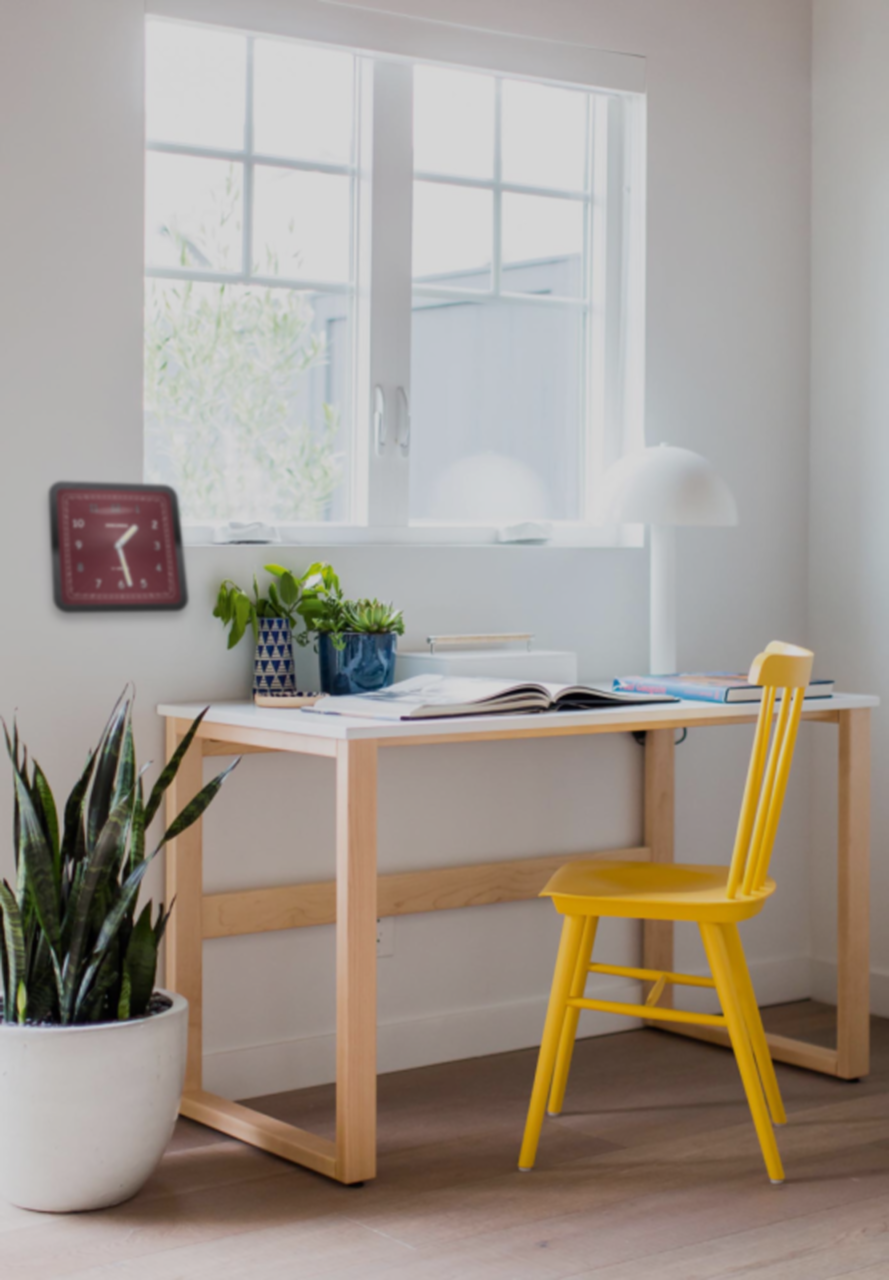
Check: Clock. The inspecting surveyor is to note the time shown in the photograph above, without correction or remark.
1:28
